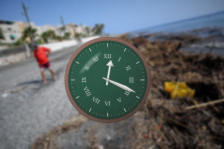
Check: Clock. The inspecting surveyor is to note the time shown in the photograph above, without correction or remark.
12:19
